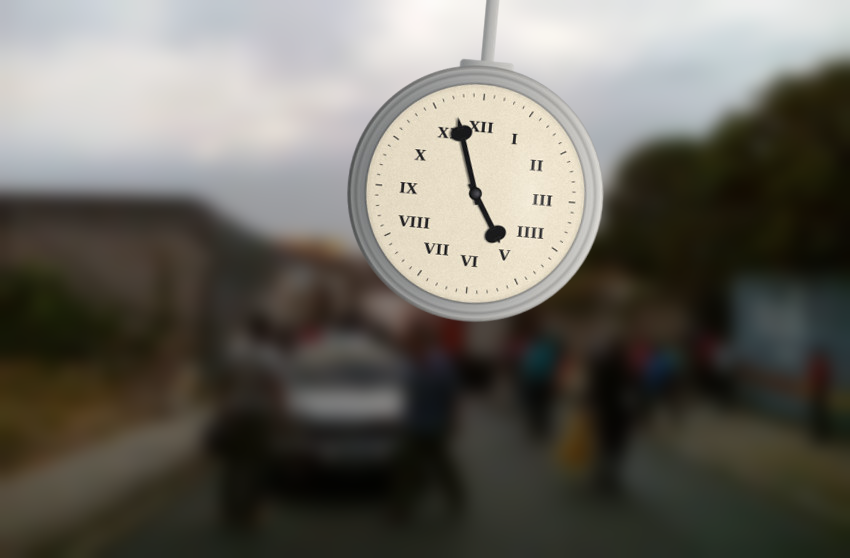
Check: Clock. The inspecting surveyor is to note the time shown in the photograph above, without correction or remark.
4:57
